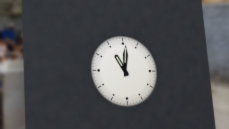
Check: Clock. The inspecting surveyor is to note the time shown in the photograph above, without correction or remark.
11:01
